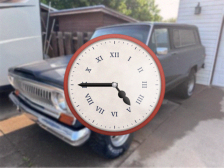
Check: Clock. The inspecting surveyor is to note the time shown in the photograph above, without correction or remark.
4:45
